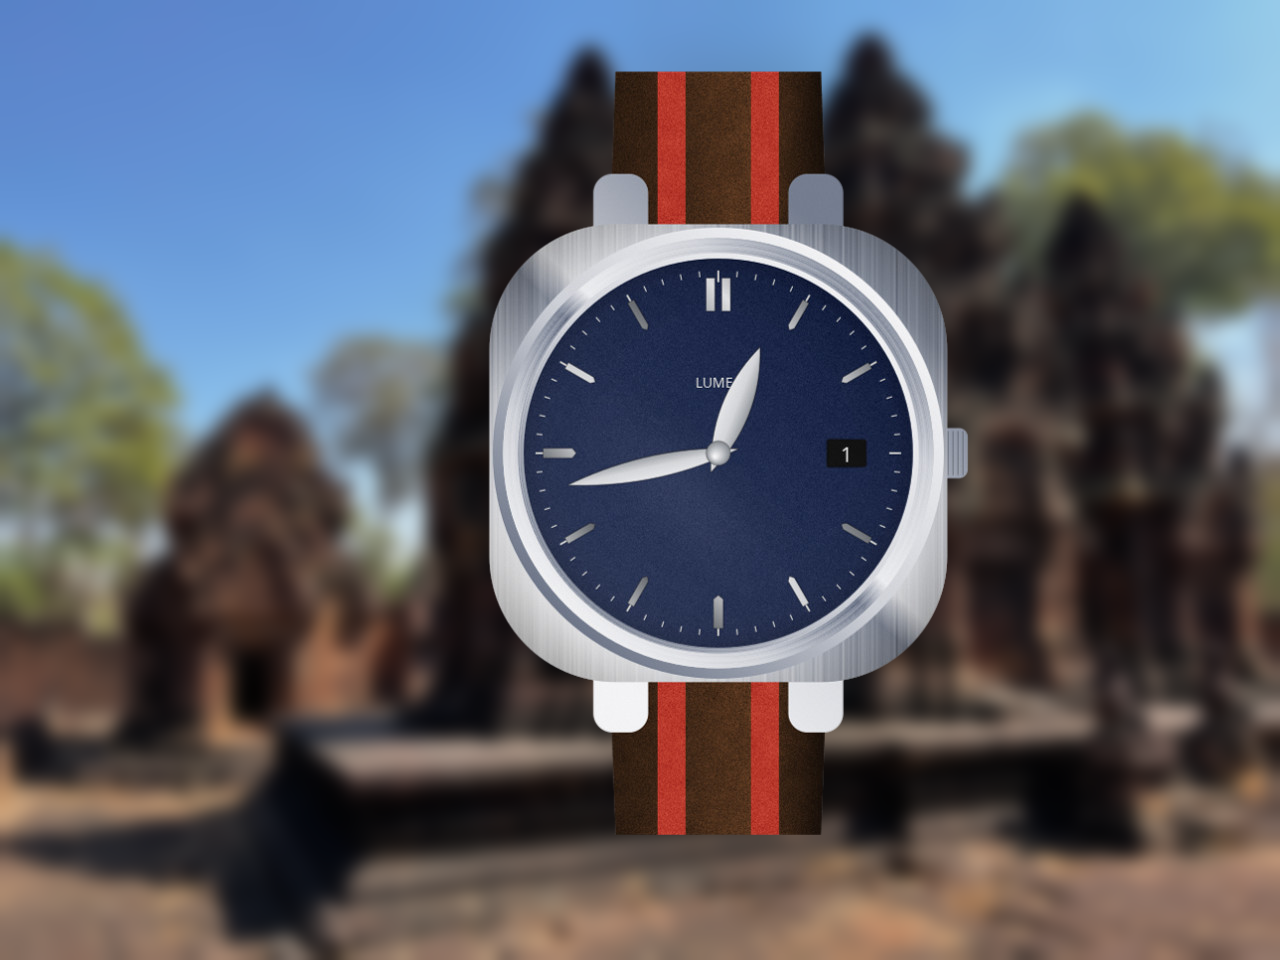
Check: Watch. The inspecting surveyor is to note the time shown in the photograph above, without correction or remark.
12:43
